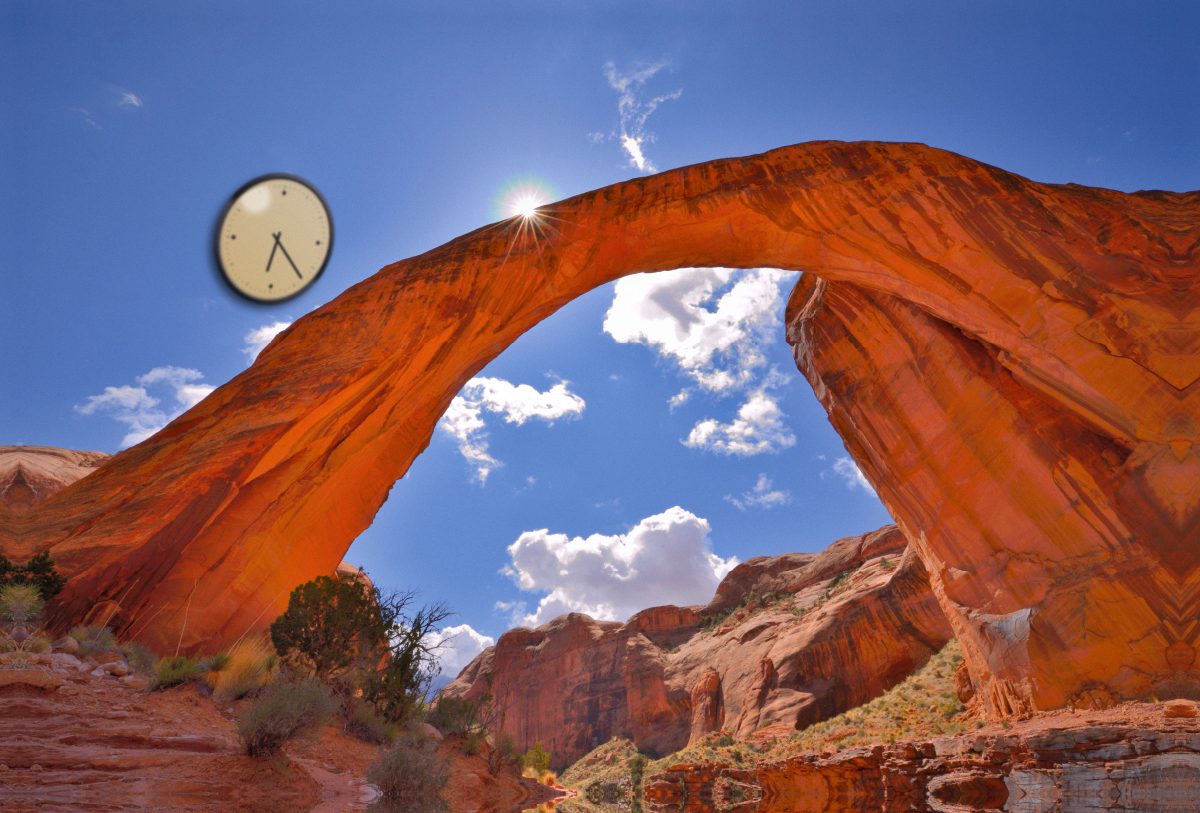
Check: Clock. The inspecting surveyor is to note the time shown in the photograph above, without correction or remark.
6:23
